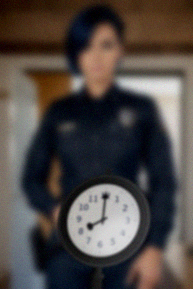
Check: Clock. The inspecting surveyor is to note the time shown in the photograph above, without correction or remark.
8:00
